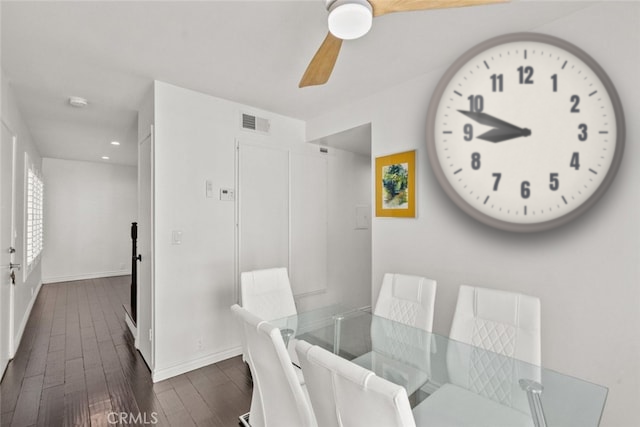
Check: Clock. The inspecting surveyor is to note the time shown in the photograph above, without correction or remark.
8:48
